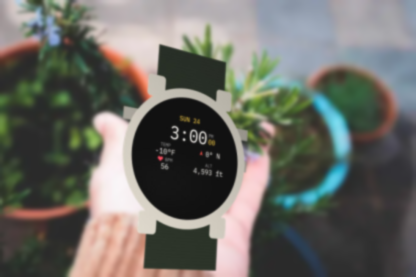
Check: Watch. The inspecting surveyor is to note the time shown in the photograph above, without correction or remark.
3:00
